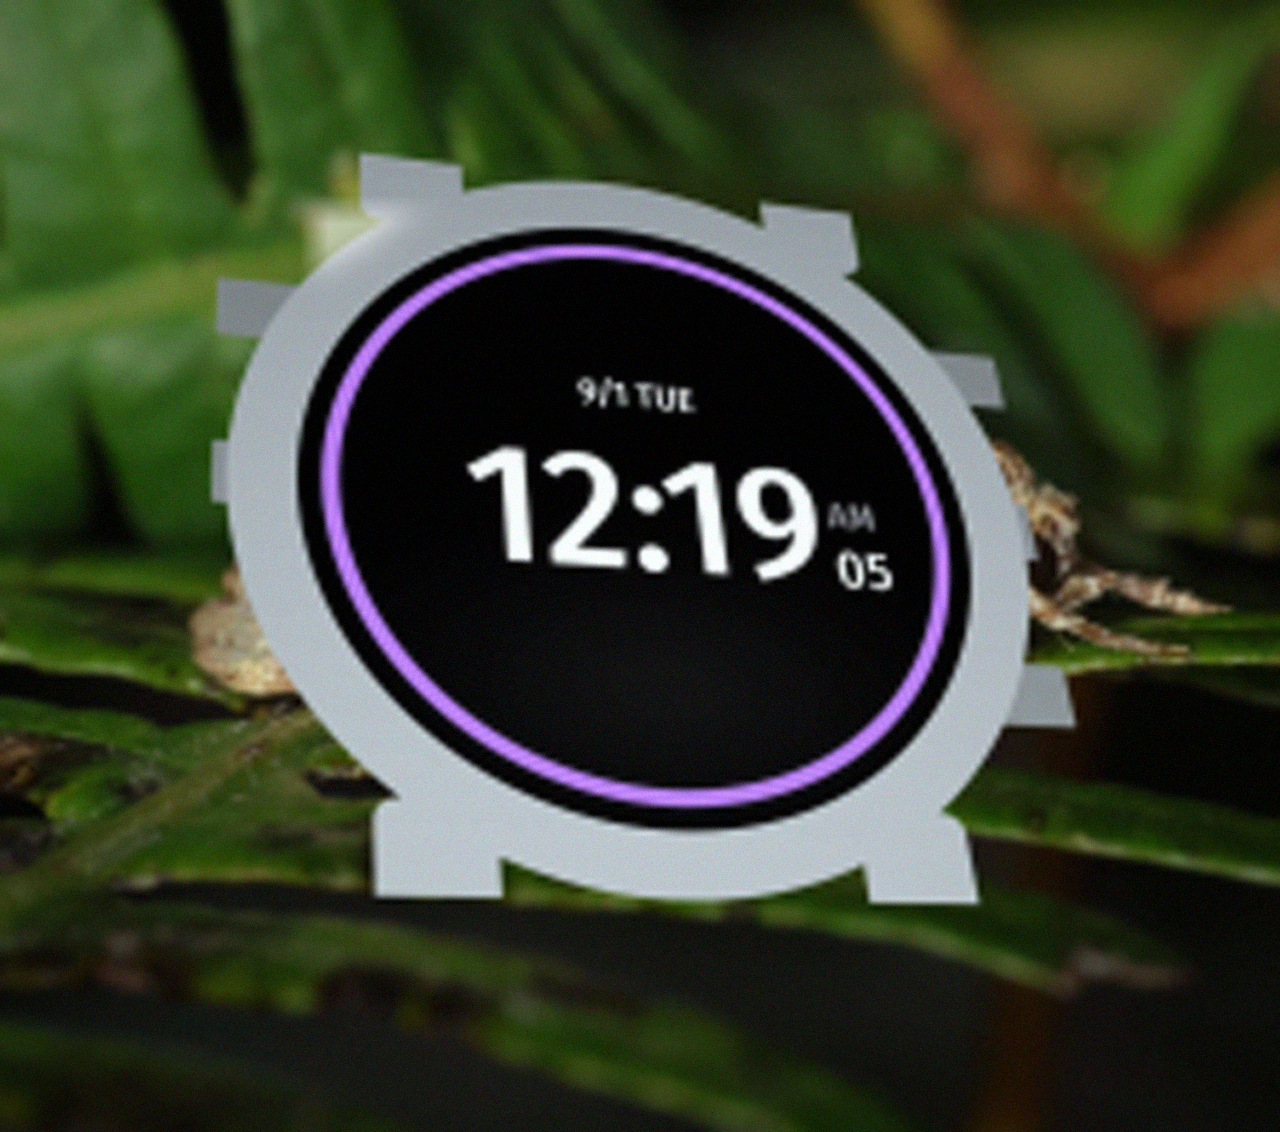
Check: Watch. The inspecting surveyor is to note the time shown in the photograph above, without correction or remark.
12:19:05
